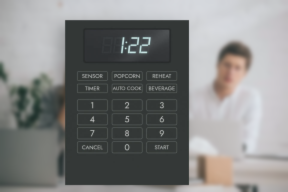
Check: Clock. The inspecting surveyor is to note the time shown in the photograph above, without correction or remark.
1:22
